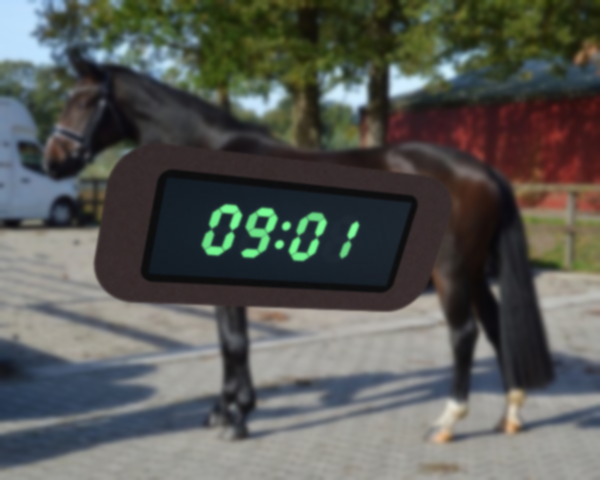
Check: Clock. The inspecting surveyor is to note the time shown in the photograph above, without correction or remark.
9:01
